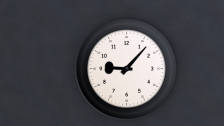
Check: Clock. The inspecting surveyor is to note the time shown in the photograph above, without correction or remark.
9:07
